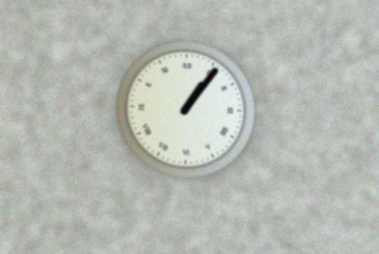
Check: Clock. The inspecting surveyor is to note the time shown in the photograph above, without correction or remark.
1:06
